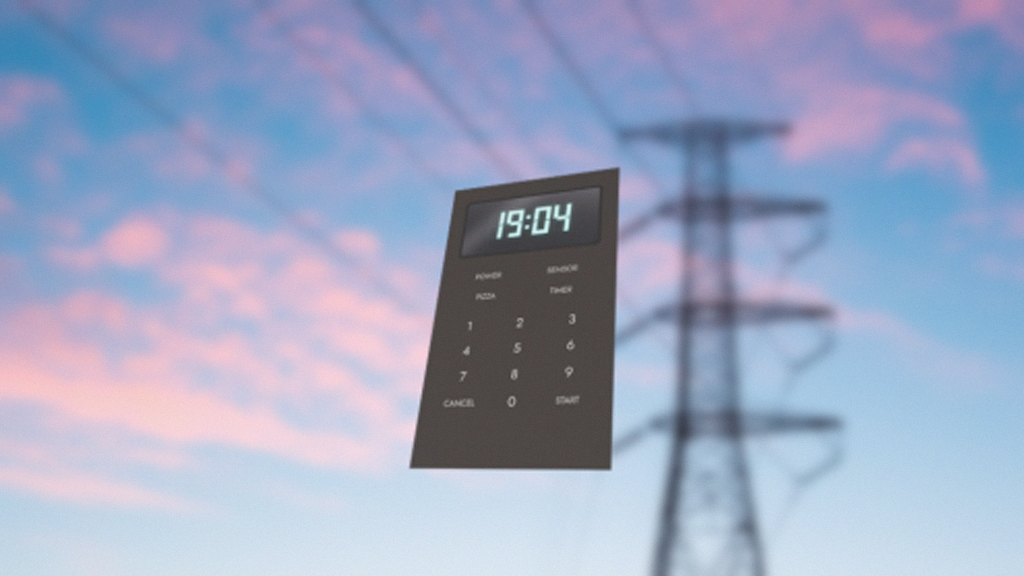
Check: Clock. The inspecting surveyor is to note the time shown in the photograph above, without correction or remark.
19:04
